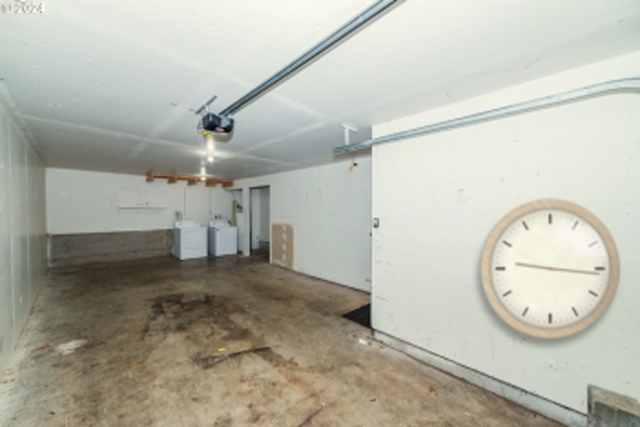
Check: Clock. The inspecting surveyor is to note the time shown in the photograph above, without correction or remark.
9:16
